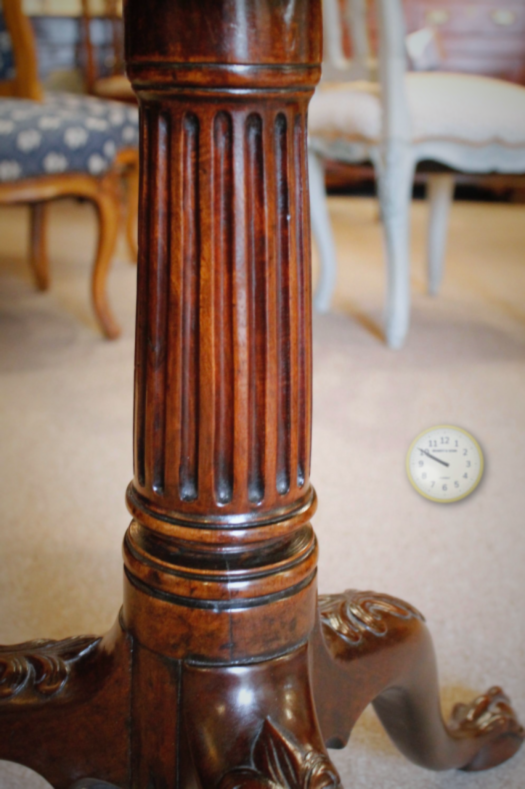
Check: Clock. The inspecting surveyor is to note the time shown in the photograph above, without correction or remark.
9:50
